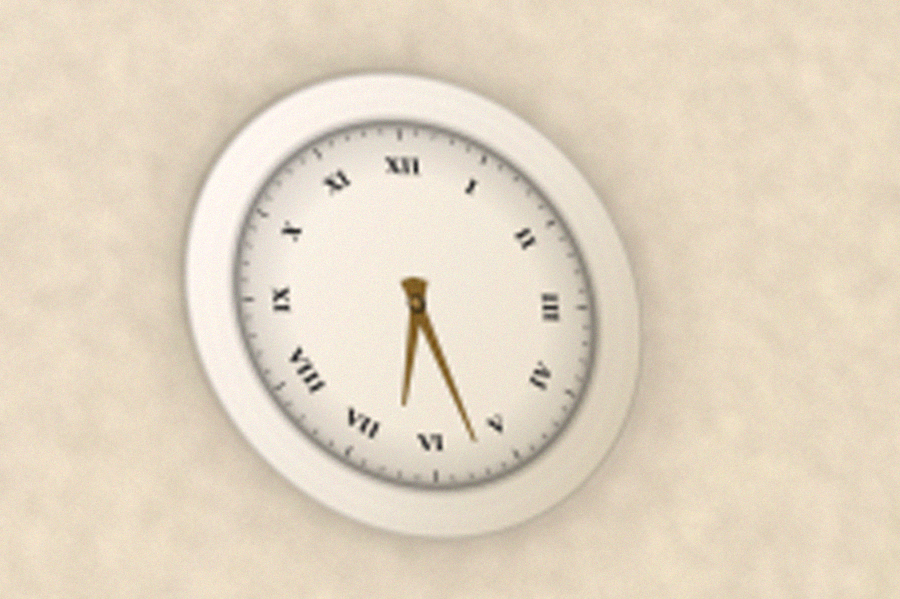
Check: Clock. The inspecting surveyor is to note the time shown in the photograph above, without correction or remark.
6:27
